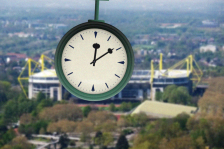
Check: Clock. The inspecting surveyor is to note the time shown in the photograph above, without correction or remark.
12:09
